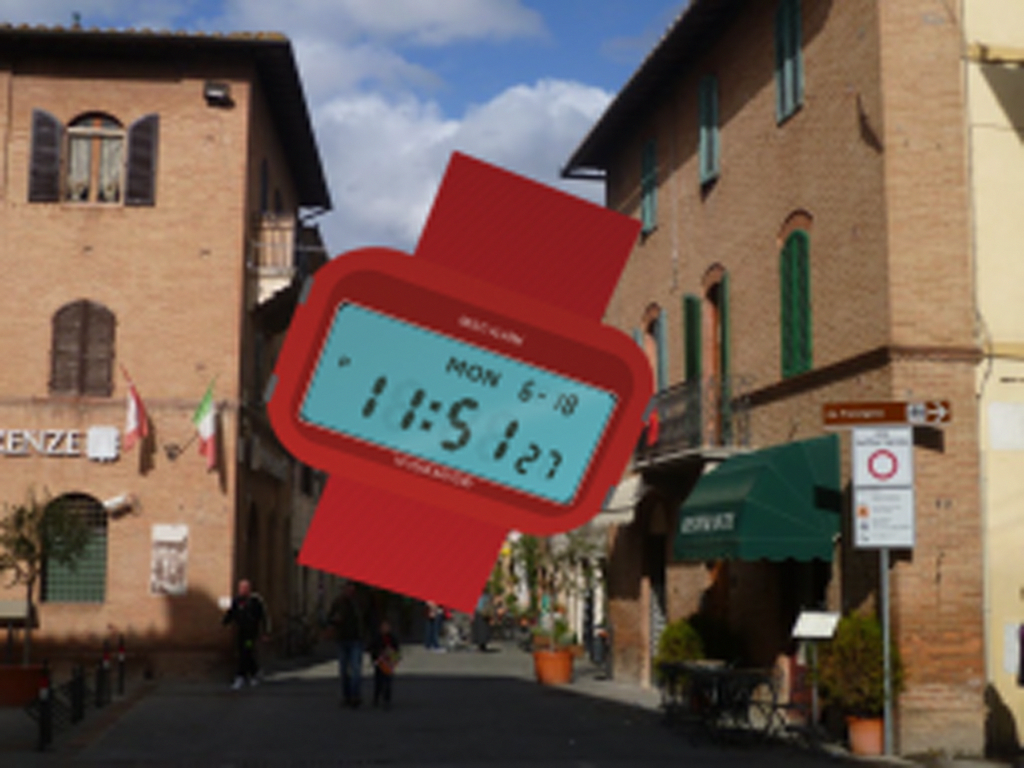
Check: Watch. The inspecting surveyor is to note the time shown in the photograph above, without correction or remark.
11:51:27
